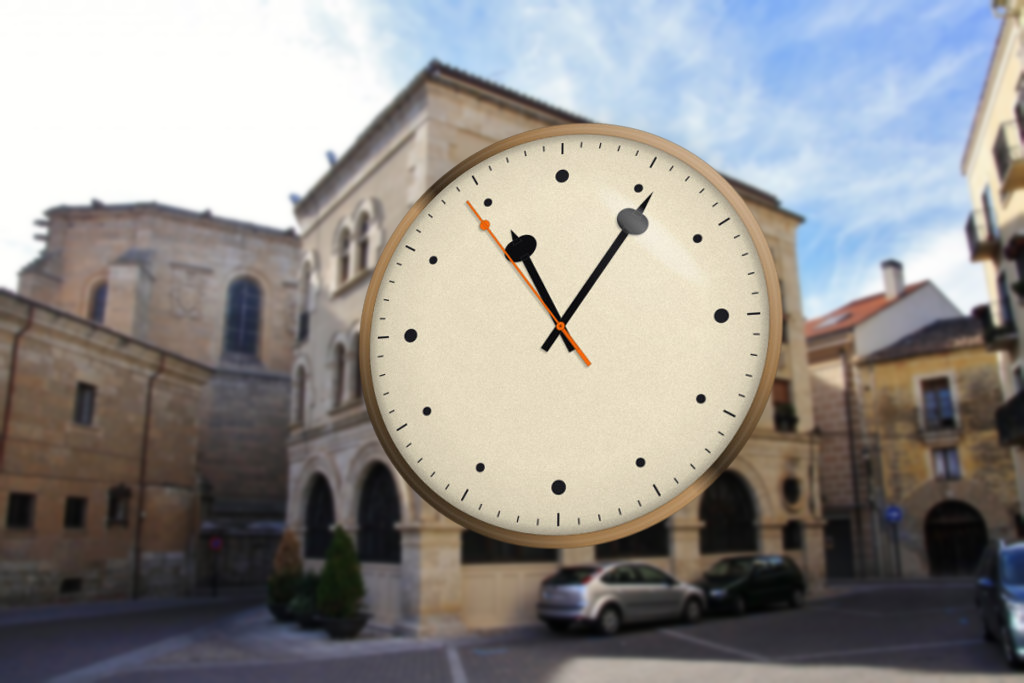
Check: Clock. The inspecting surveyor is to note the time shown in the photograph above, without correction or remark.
11:05:54
